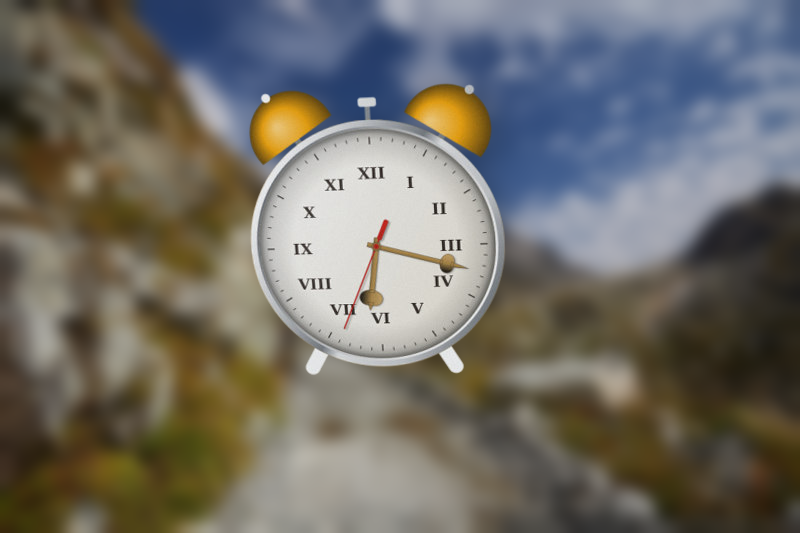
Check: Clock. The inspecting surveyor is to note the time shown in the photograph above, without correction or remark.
6:17:34
